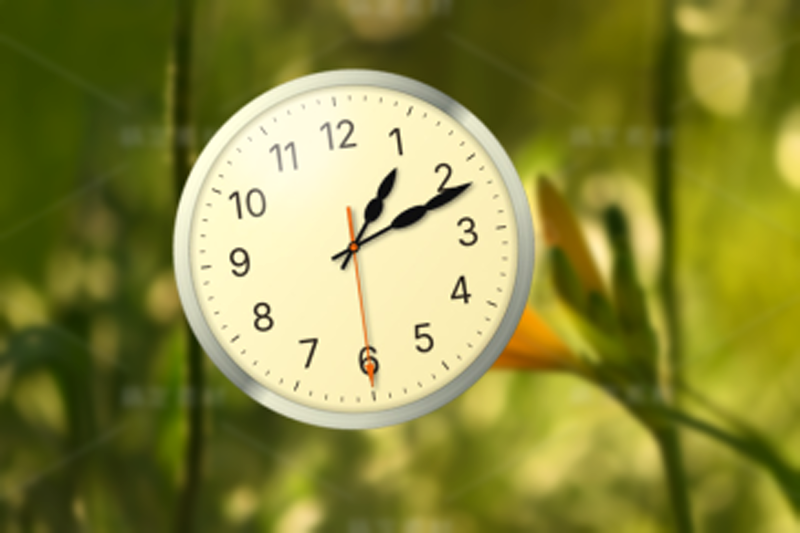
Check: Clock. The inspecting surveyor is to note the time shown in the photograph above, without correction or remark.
1:11:30
